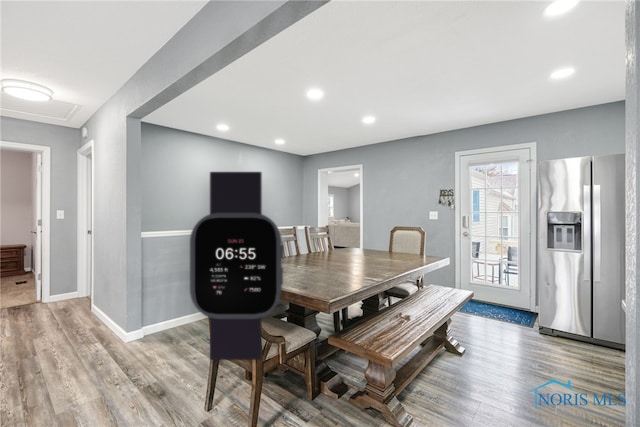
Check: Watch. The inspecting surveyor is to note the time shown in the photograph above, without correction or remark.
6:55
